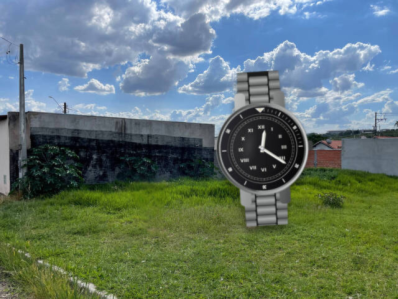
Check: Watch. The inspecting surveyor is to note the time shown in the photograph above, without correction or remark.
12:21
